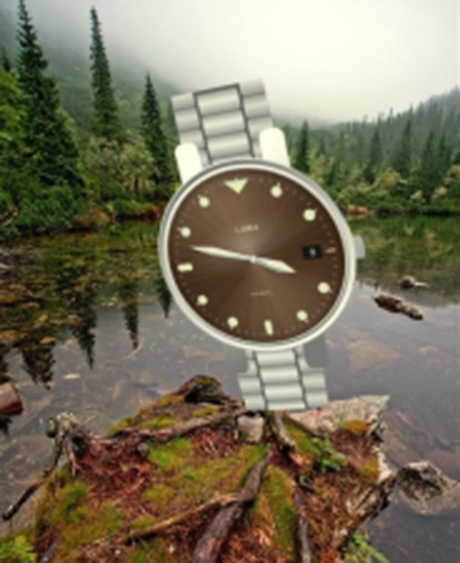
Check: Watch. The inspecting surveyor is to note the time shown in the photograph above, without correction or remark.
3:48
